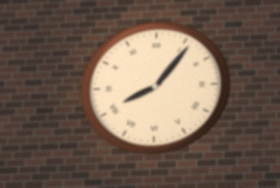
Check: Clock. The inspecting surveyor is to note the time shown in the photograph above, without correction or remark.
8:06
